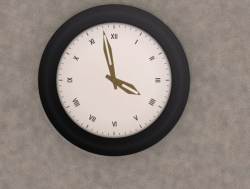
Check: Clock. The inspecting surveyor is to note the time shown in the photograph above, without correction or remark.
3:58
